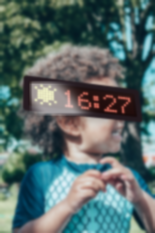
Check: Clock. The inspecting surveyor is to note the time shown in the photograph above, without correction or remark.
16:27
